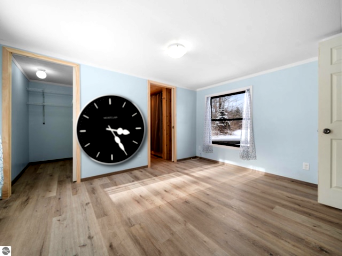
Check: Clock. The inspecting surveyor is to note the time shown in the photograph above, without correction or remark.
3:25
